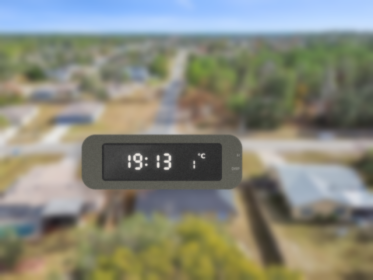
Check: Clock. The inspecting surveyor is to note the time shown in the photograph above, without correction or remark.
19:13
